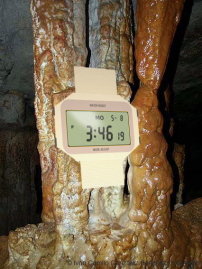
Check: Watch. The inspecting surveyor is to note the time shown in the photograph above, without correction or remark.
3:46:19
